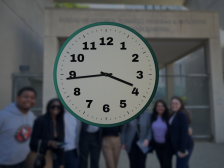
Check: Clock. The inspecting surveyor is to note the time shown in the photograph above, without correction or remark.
3:44
